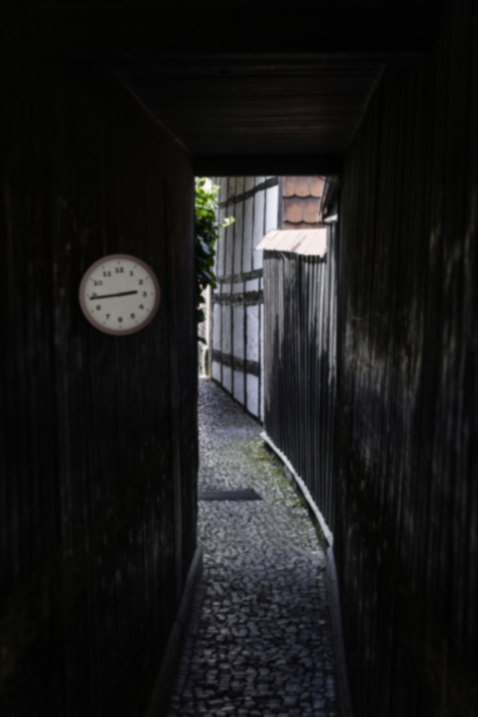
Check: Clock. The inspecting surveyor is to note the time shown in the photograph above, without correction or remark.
2:44
